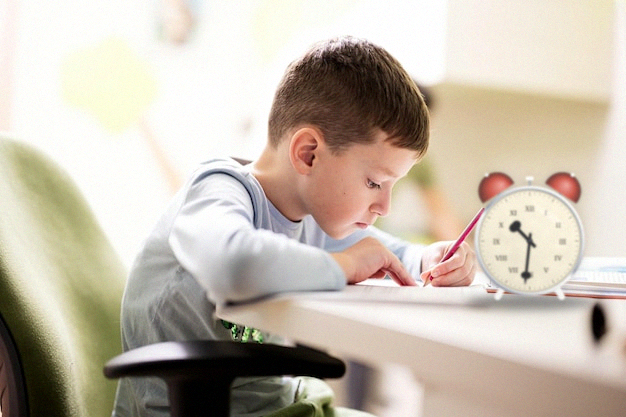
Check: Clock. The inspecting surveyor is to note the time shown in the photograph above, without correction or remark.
10:31
